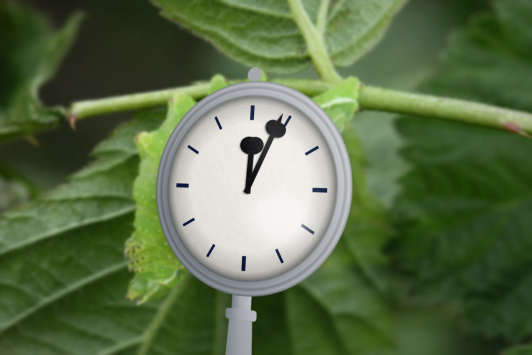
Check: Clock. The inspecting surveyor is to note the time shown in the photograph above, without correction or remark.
12:04
